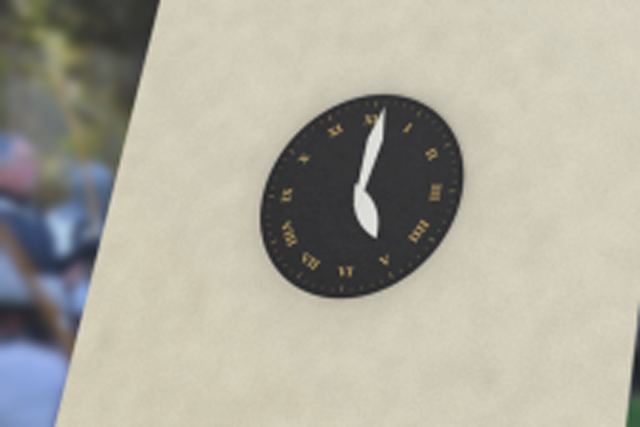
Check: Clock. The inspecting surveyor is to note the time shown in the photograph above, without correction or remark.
5:01
